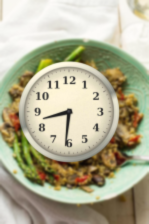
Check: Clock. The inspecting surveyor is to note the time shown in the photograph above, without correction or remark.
8:31
